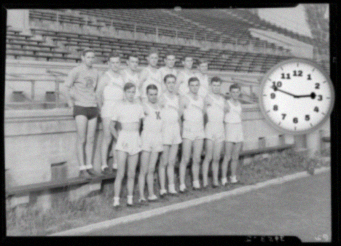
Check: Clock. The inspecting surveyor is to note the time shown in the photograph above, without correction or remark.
2:48
